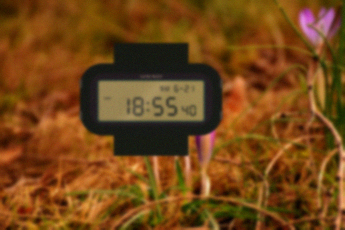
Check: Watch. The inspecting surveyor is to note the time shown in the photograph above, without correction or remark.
18:55
